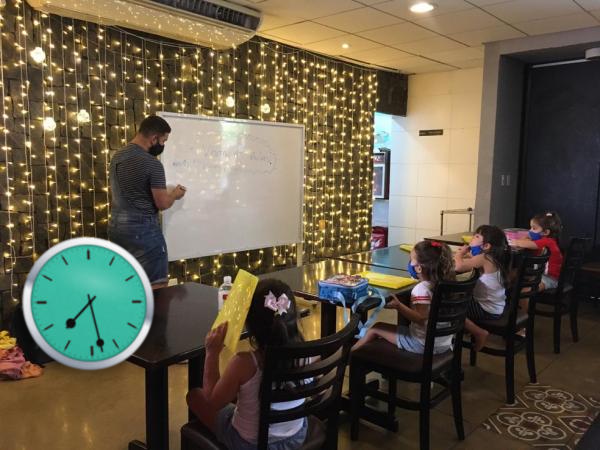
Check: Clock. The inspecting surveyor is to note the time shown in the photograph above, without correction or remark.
7:28
